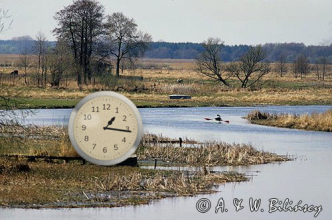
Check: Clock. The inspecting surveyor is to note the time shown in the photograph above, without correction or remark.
1:16
